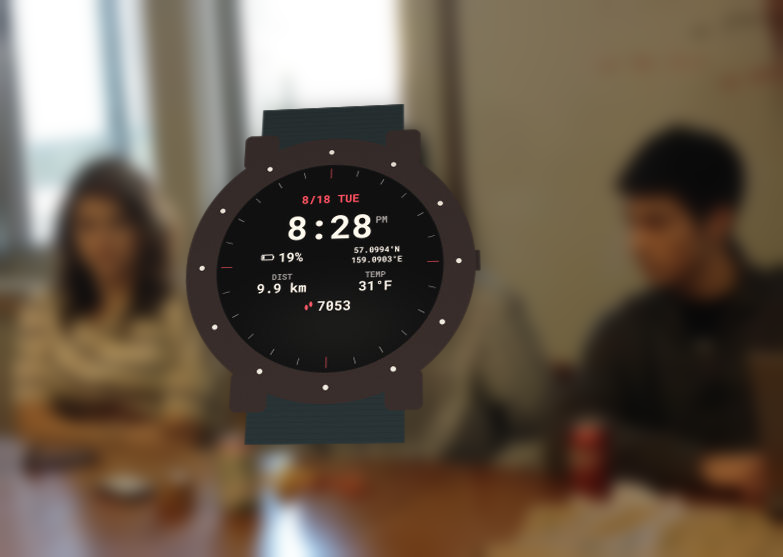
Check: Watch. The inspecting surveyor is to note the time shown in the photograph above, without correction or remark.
8:28
